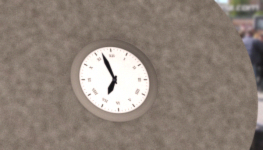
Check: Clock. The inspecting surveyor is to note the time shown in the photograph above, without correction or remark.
6:57
